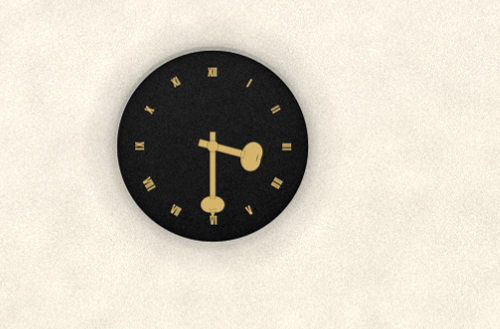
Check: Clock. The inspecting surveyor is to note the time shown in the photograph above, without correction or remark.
3:30
